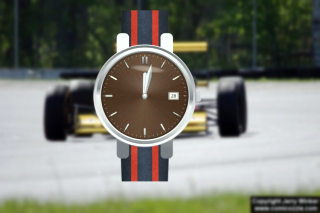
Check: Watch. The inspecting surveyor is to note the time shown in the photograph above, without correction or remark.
12:02
